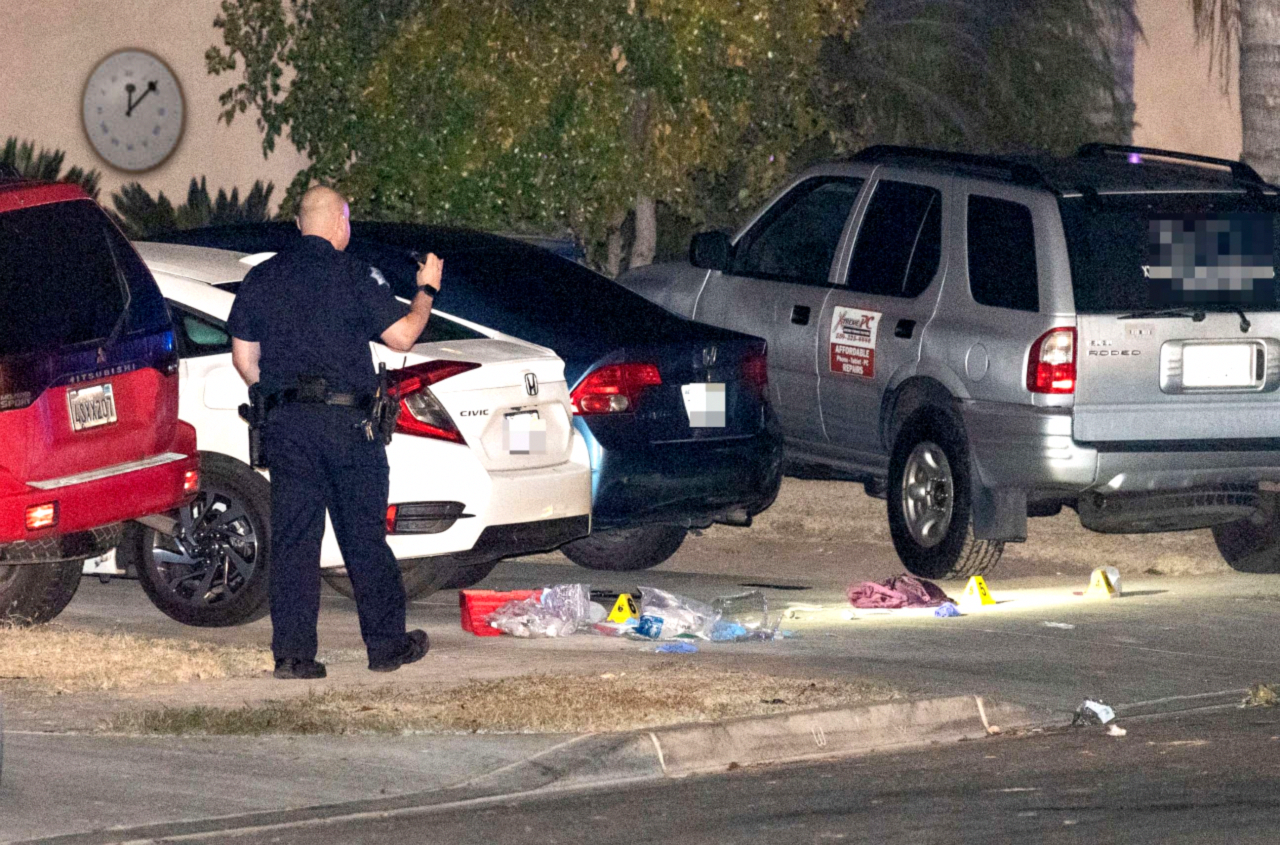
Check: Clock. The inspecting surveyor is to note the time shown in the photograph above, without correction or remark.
12:08
